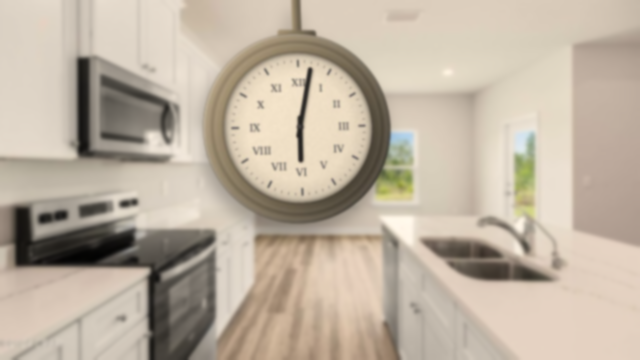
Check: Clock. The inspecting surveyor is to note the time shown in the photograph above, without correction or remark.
6:02
